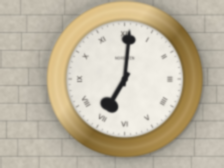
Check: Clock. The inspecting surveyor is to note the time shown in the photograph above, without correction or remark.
7:01
